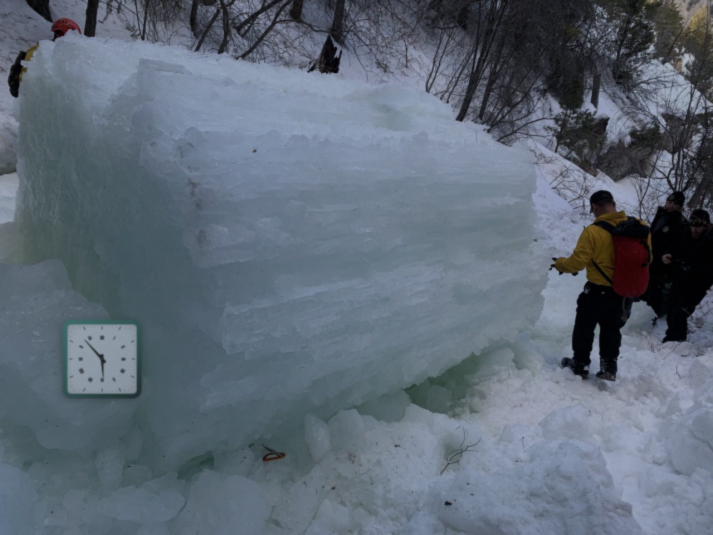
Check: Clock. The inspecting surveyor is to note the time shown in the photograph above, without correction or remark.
5:53
